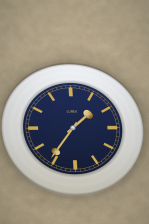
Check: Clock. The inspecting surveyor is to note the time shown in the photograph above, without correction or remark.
1:36
